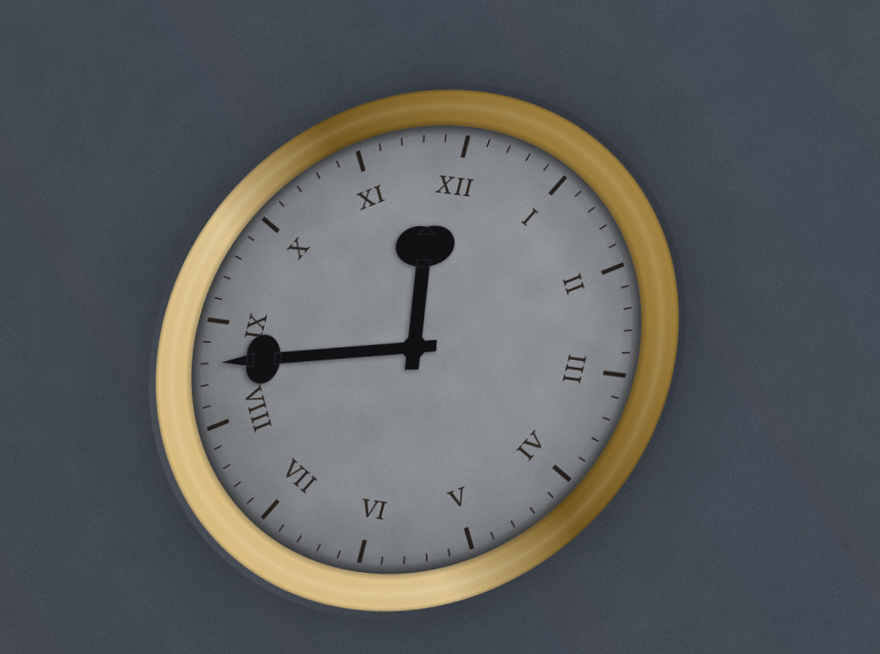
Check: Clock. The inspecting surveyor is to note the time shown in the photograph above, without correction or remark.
11:43
